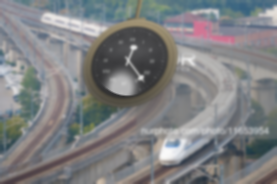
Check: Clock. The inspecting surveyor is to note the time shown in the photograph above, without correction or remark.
12:23
